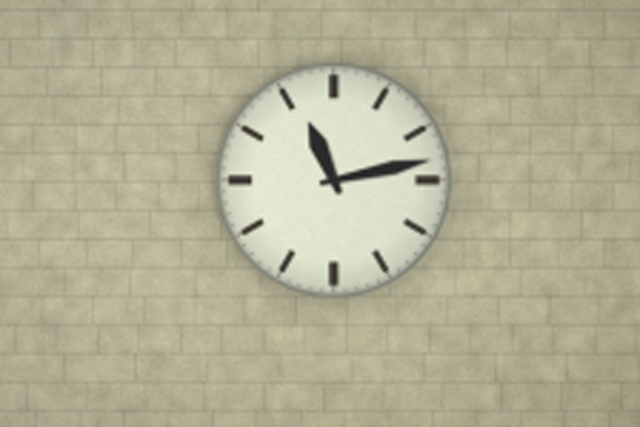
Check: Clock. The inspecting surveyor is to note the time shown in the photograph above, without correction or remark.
11:13
